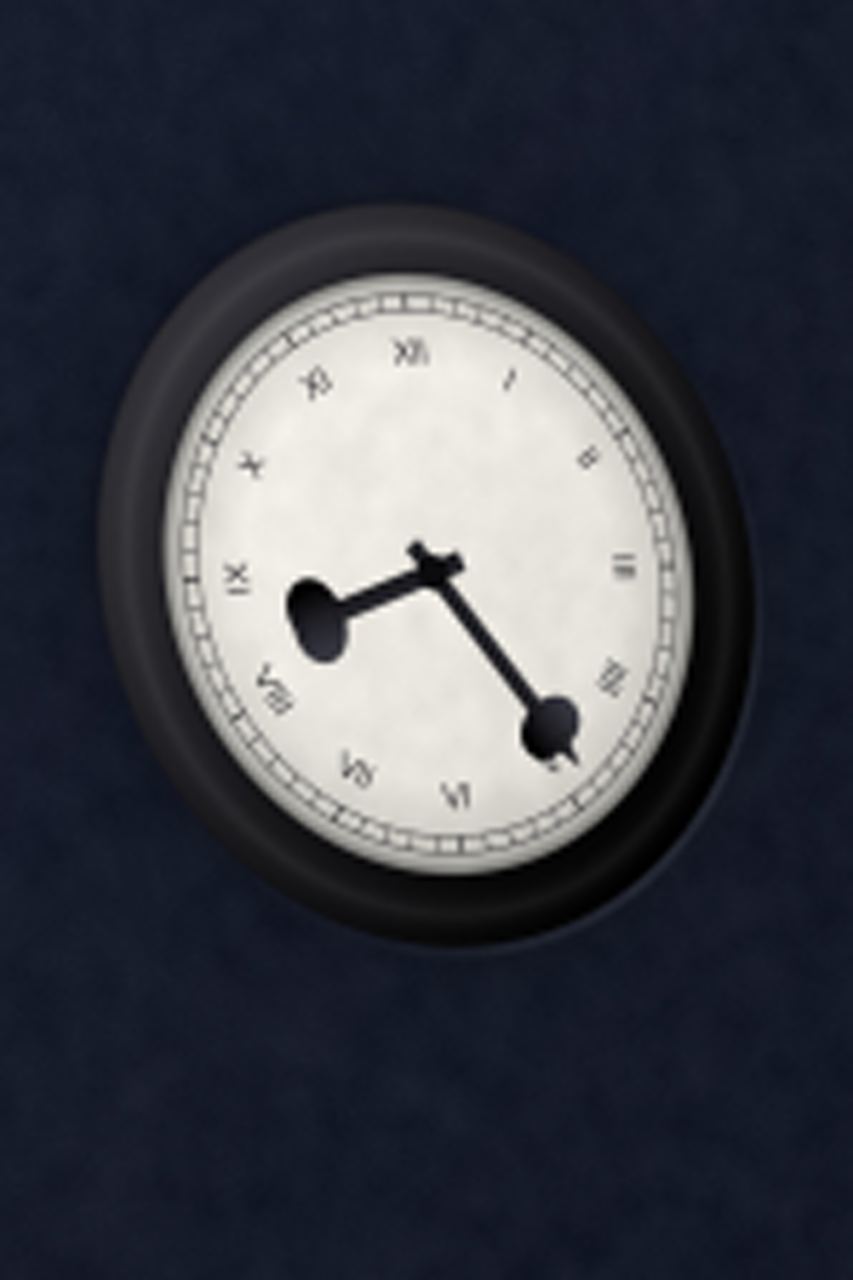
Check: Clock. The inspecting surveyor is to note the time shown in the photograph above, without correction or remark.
8:24
